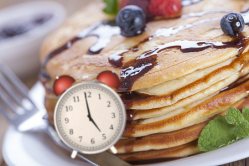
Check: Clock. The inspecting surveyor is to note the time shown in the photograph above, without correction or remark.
4:59
